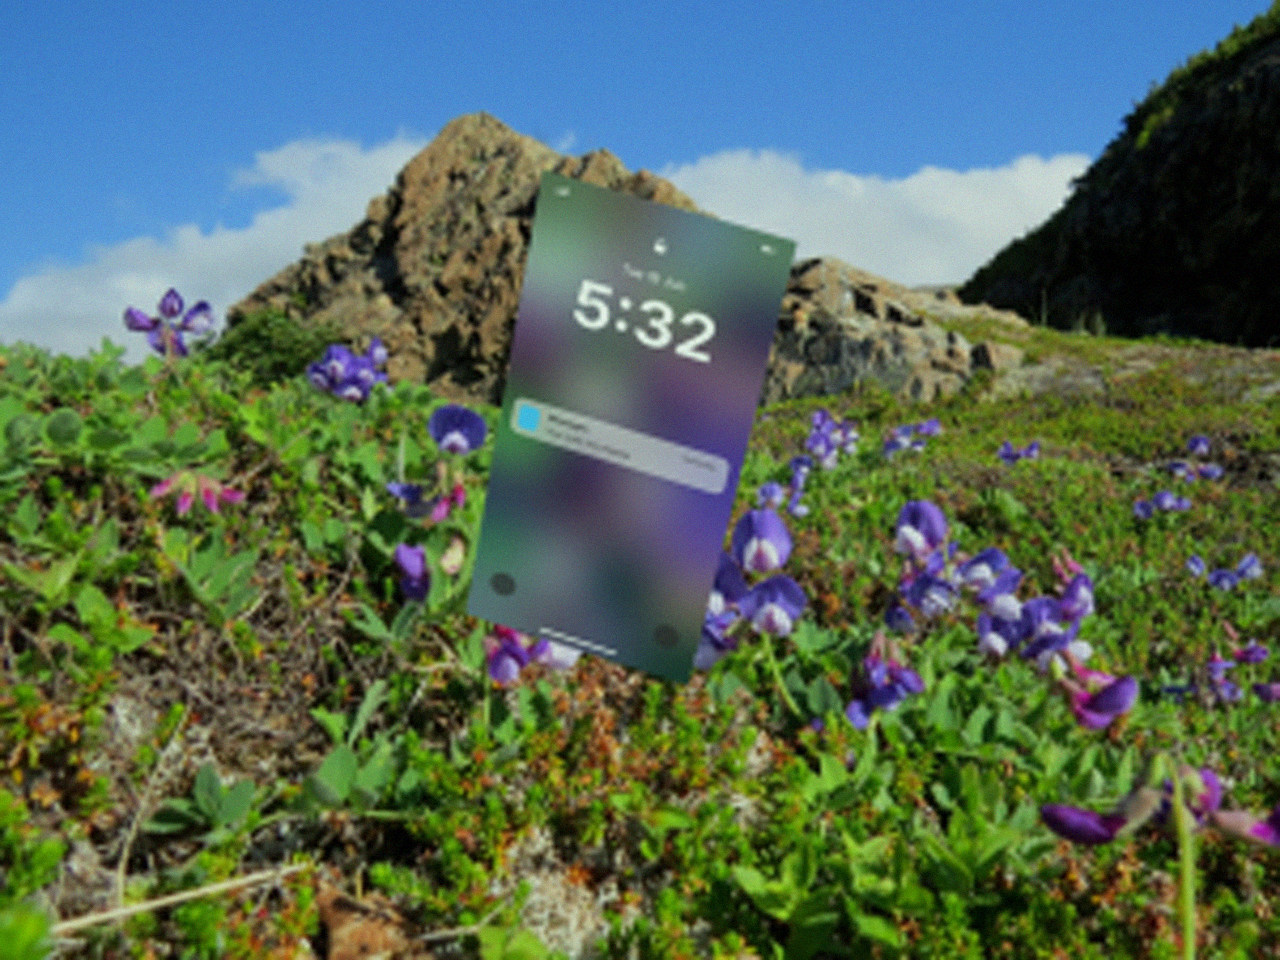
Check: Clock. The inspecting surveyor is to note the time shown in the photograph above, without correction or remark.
5:32
